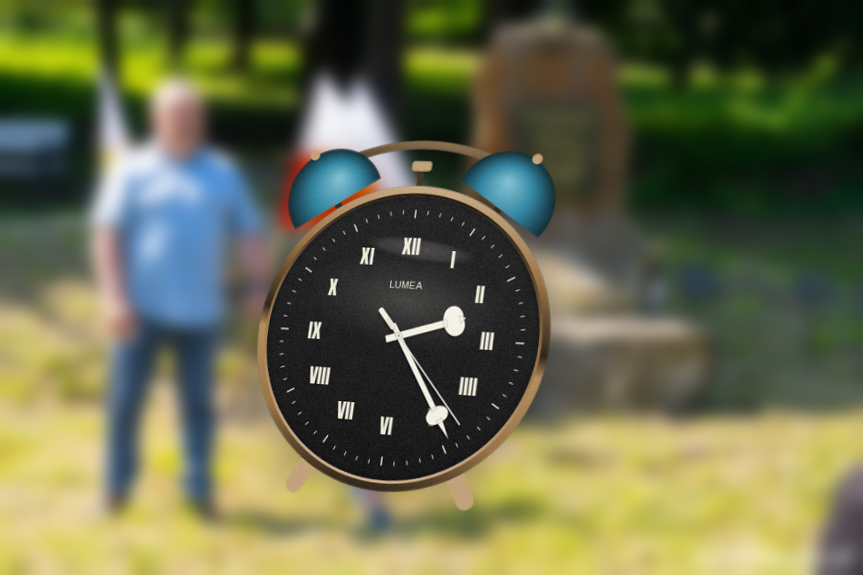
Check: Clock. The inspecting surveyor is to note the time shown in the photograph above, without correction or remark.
2:24:23
